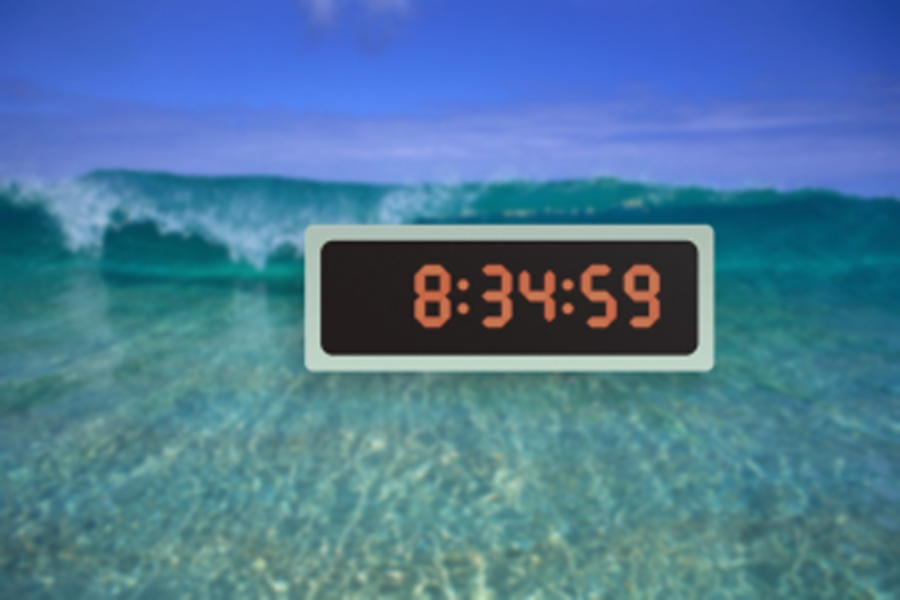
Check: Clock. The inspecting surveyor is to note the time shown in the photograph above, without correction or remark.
8:34:59
